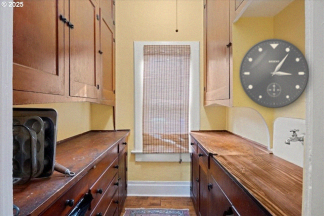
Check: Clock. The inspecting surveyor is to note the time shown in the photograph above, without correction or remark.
3:06
